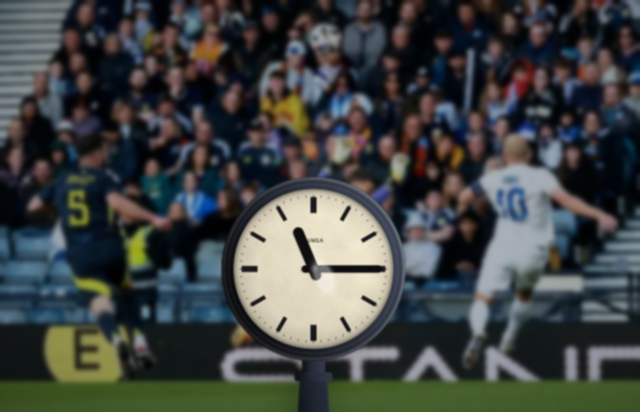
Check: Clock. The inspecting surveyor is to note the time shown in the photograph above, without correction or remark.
11:15
